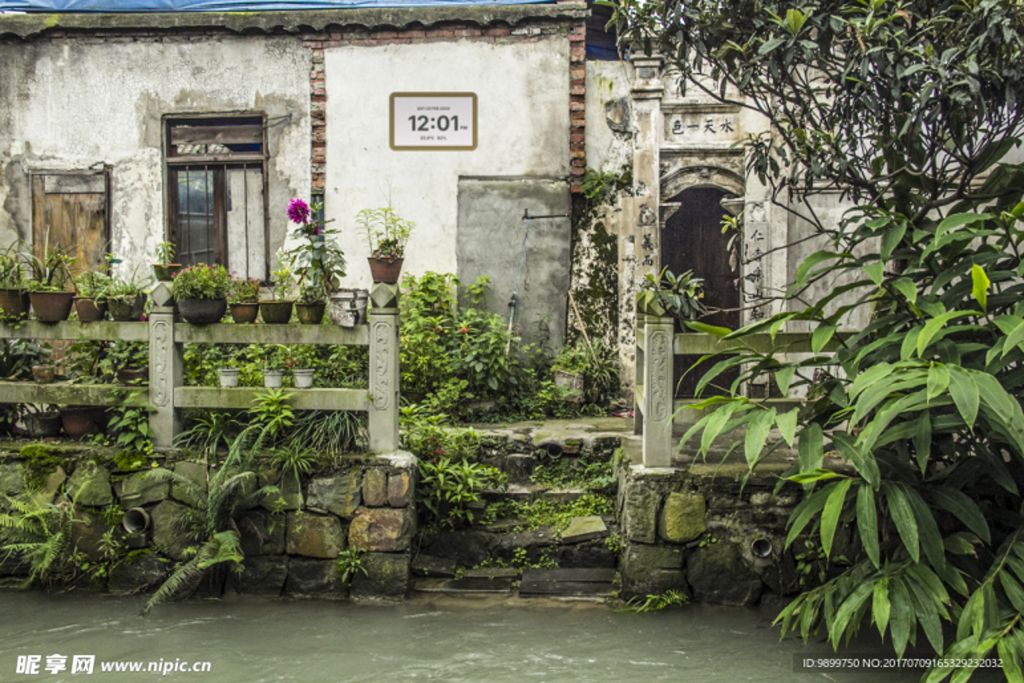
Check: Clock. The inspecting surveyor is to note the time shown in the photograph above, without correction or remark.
12:01
